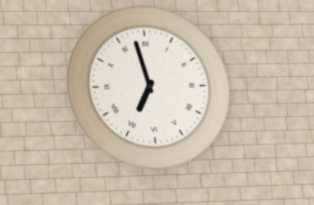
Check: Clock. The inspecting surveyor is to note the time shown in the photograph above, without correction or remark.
6:58
